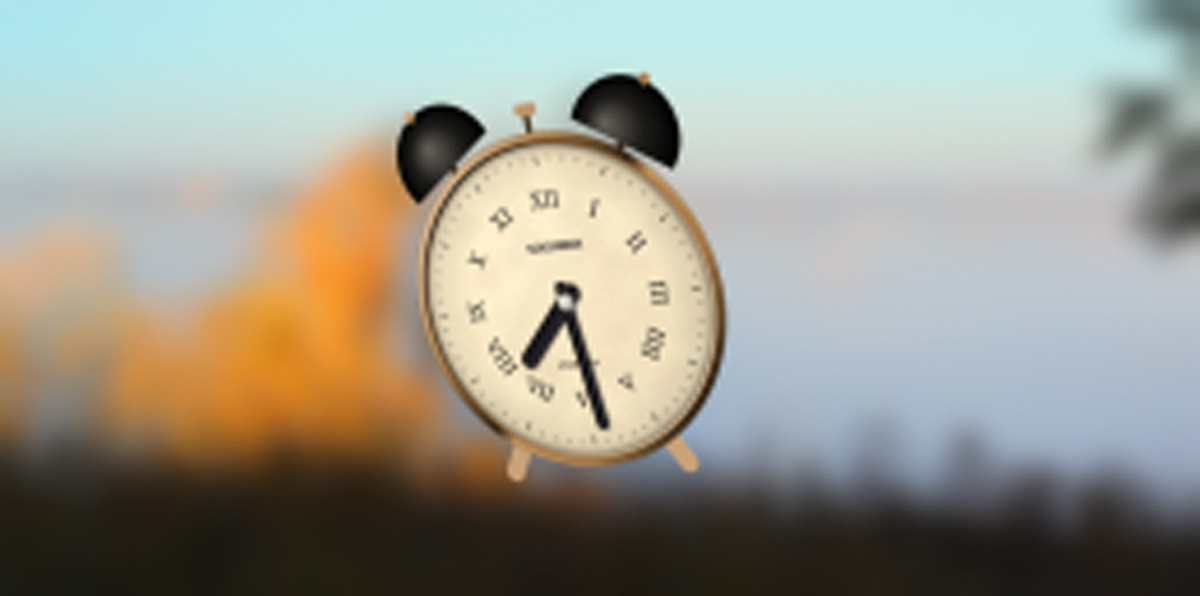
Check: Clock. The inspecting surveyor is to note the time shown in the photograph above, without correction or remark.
7:29
